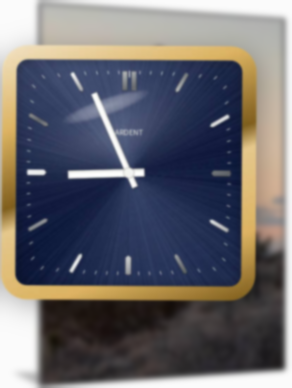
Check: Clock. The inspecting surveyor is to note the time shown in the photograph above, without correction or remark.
8:56
